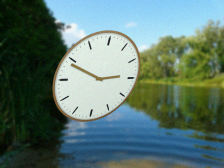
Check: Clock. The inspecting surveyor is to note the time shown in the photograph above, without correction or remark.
2:49
